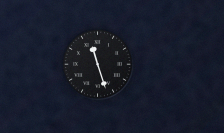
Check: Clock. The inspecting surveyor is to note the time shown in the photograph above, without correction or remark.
11:27
